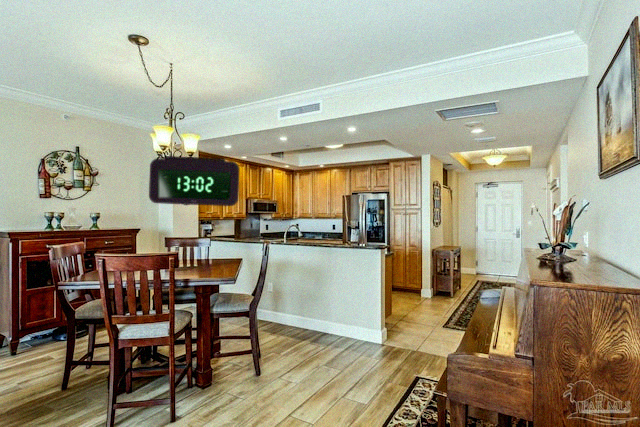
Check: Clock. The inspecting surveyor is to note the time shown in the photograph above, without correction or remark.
13:02
